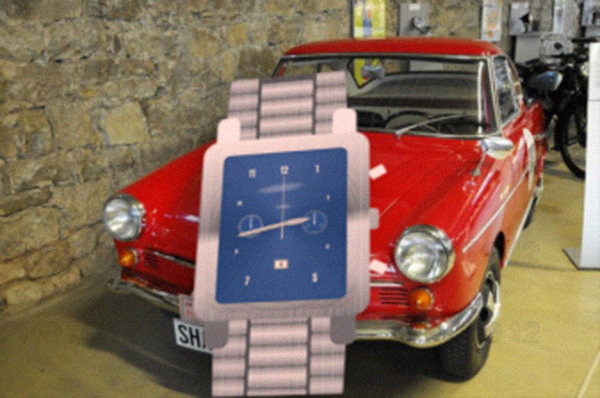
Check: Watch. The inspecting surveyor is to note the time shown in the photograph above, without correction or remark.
2:43
